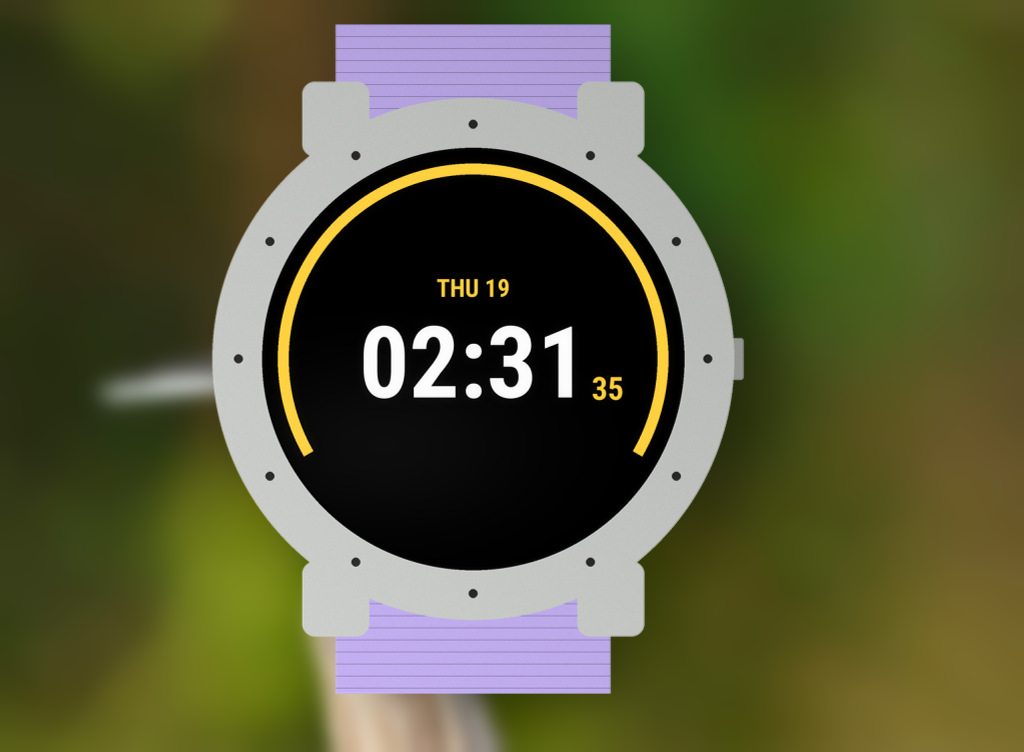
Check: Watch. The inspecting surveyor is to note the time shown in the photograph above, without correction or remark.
2:31:35
